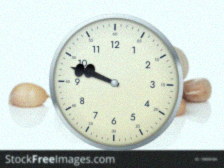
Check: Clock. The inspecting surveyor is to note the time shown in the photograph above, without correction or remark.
9:48
